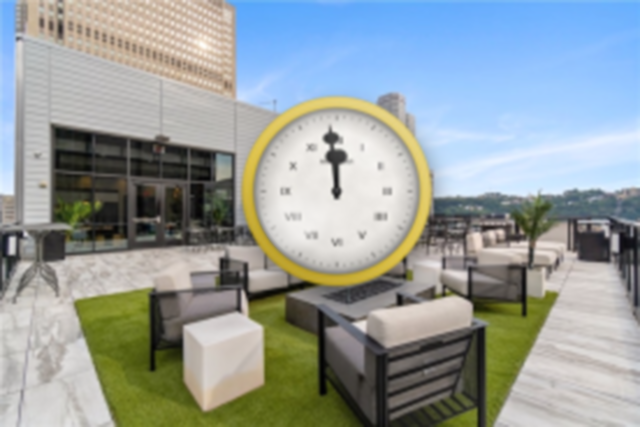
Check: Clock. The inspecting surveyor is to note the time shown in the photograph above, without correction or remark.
11:59
